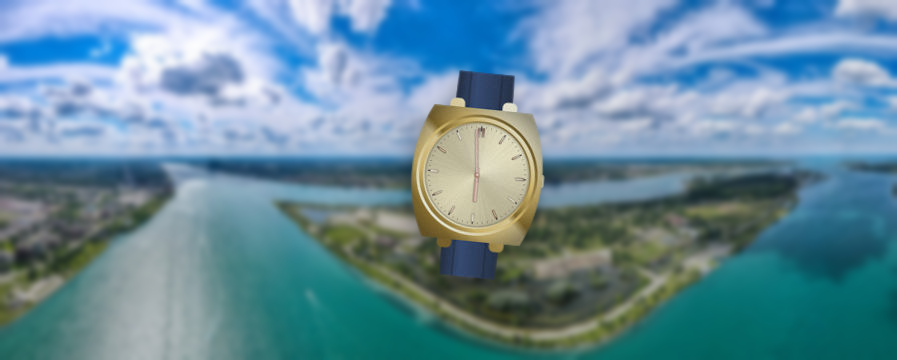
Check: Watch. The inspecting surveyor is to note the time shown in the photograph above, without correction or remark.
5:59
